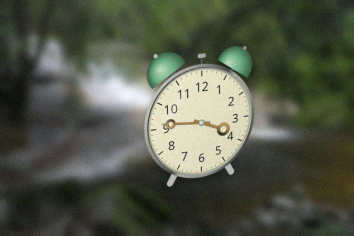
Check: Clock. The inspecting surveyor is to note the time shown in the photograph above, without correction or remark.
3:46
